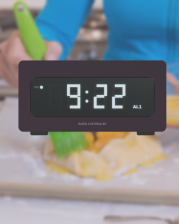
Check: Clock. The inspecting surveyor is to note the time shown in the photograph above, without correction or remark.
9:22
